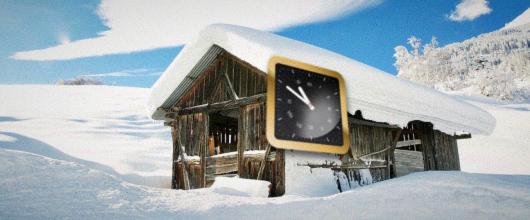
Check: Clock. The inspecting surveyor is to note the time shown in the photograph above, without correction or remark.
10:50
